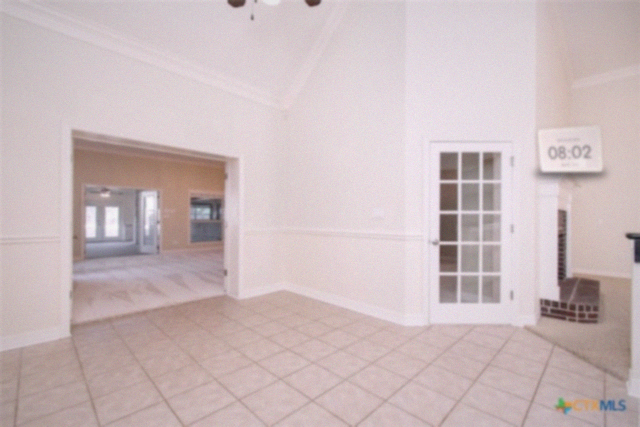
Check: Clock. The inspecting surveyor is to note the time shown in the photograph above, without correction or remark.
8:02
